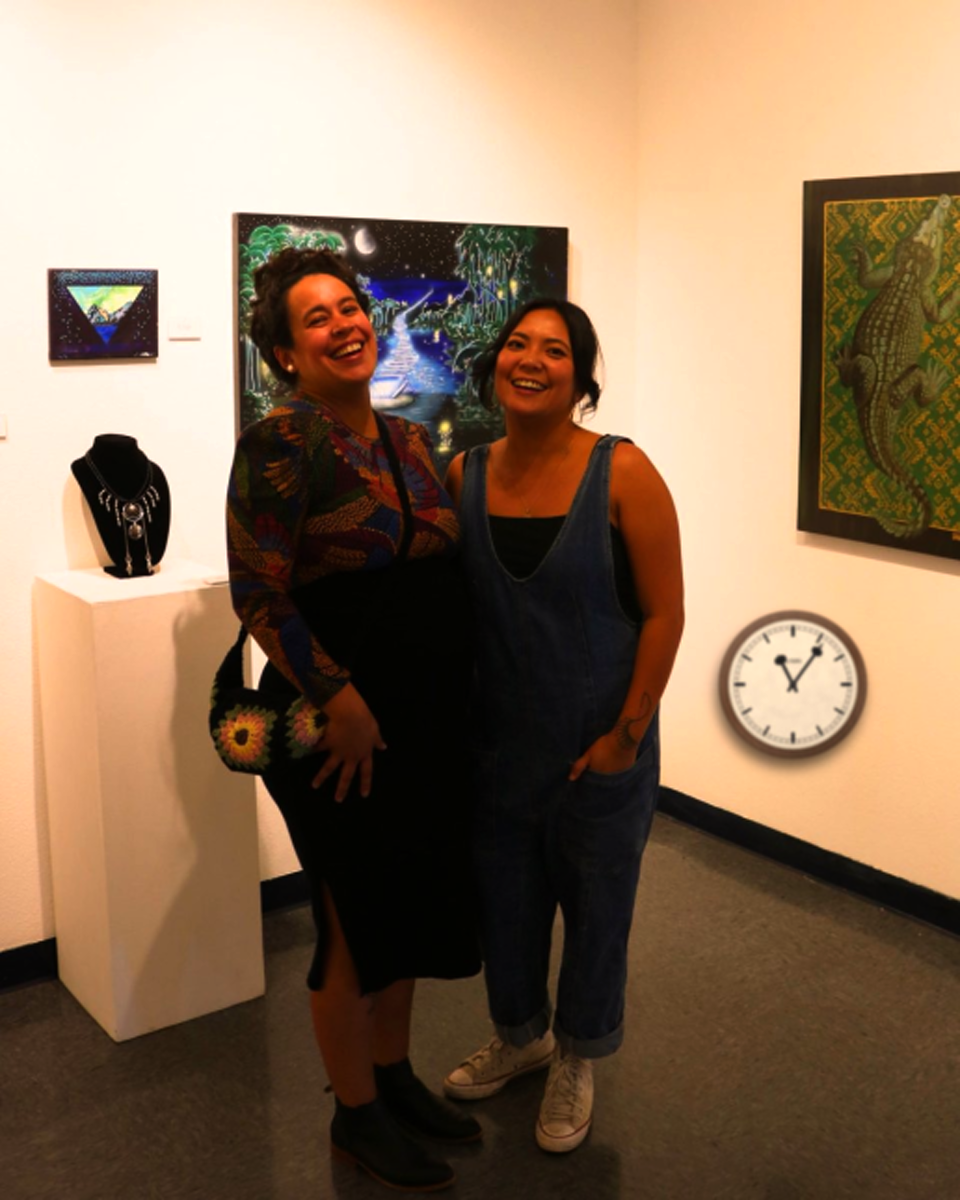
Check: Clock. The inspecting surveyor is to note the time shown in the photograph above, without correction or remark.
11:06
